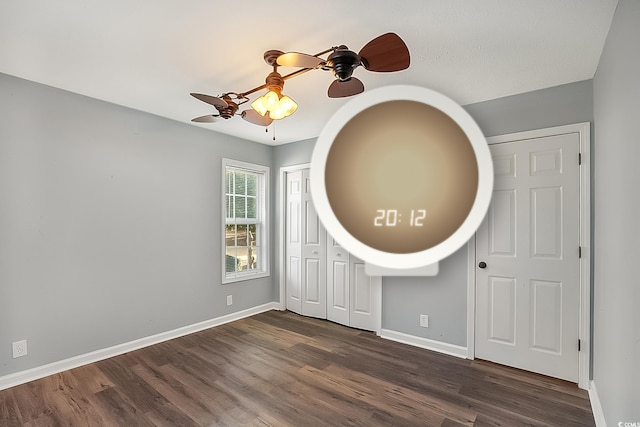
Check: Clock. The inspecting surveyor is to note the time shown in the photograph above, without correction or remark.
20:12
